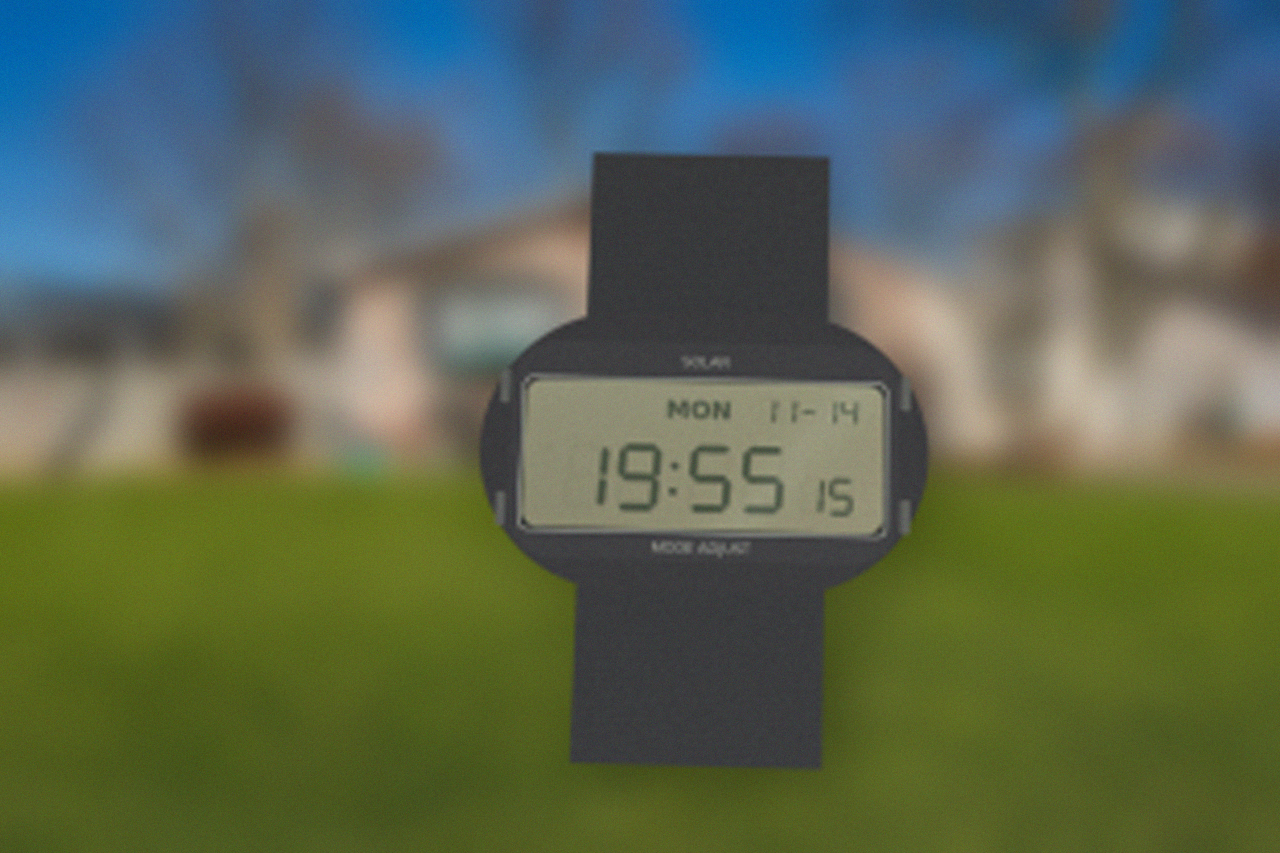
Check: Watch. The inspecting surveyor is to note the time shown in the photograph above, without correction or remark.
19:55:15
